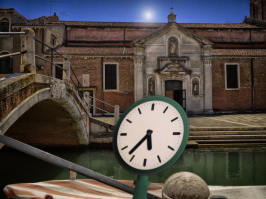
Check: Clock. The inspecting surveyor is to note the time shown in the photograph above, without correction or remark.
5:37
